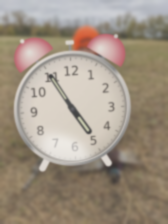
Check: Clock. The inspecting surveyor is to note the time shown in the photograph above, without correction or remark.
4:55
